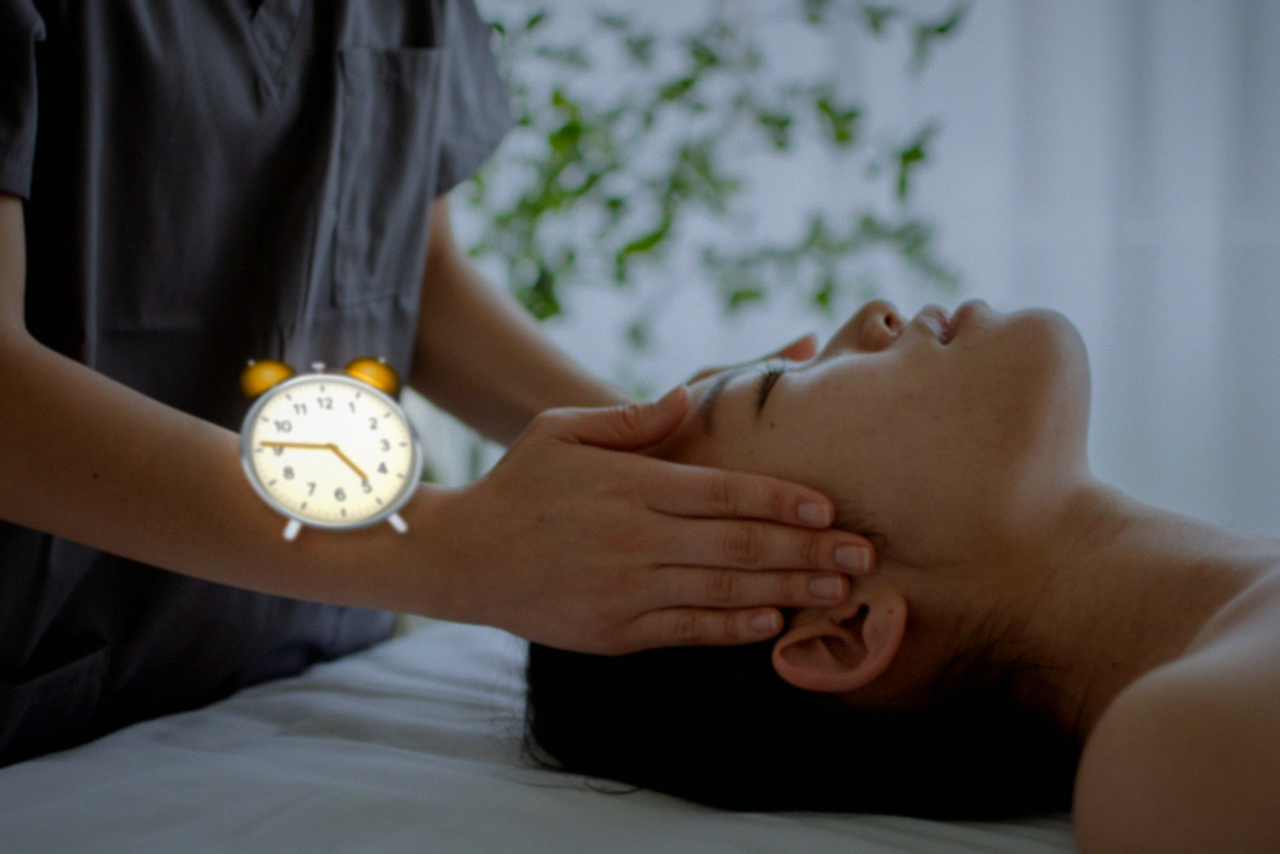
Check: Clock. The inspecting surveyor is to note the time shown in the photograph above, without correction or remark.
4:46
